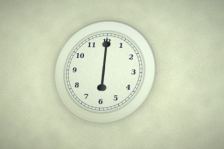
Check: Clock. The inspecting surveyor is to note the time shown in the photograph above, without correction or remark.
6:00
